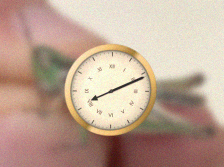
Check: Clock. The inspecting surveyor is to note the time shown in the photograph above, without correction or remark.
8:11
